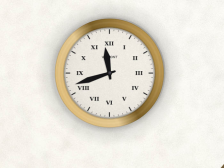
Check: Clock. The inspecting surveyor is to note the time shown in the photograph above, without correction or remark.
11:42
